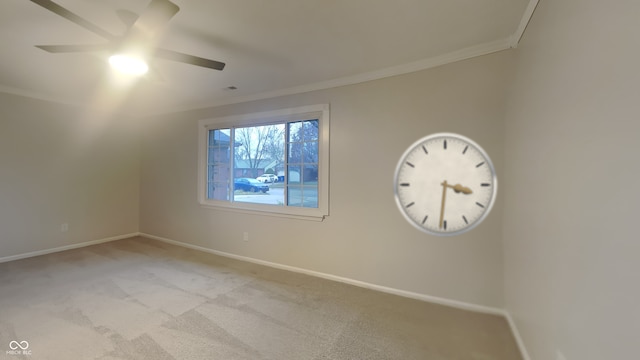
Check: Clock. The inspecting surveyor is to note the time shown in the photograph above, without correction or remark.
3:31
